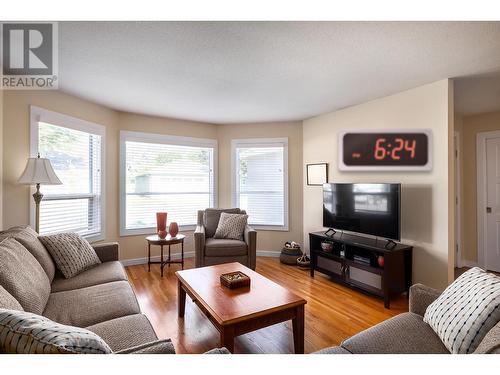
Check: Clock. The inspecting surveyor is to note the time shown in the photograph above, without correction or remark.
6:24
